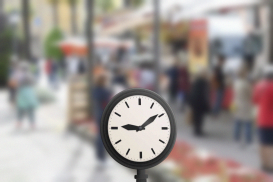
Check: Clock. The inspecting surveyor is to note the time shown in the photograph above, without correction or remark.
9:09
